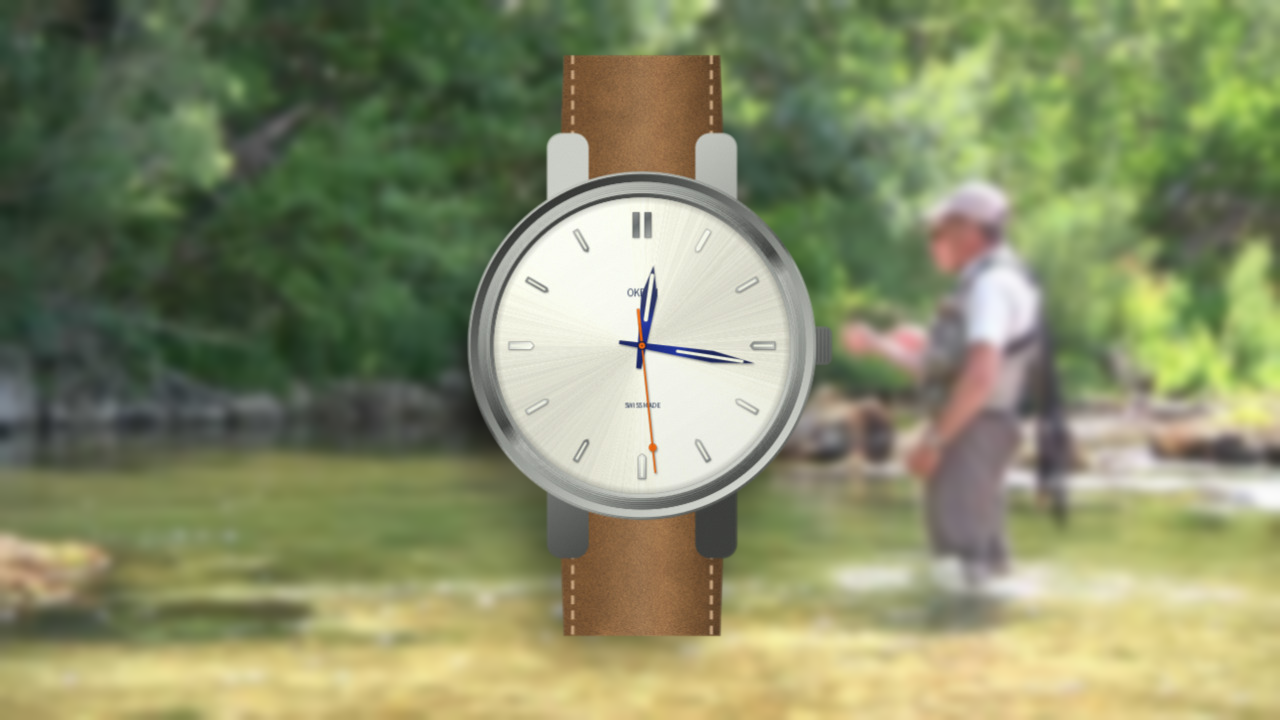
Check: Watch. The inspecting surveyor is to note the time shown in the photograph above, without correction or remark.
12:16:29
